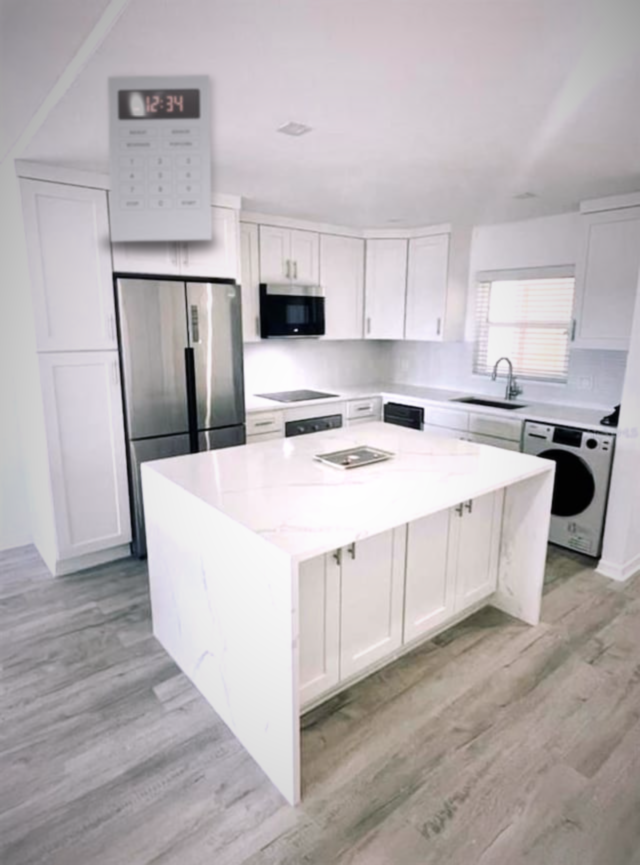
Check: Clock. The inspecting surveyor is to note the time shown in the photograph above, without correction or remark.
12:34
